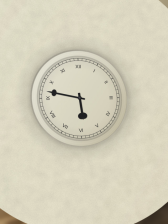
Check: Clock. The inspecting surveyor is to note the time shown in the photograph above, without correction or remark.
5:47
